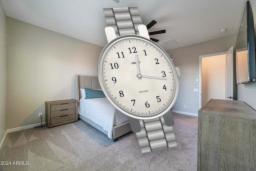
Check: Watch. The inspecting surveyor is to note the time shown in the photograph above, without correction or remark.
12:17
